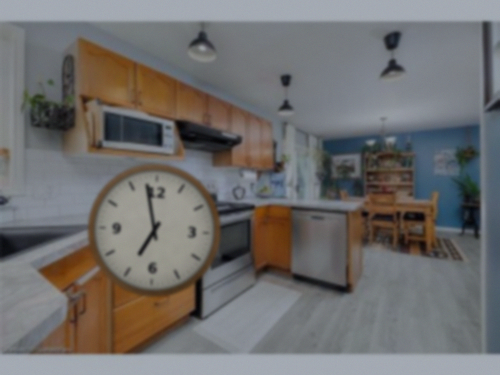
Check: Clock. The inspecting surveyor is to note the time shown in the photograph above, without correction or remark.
6:58
